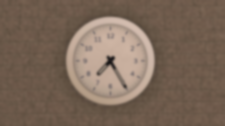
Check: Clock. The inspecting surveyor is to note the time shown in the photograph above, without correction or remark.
7:25
